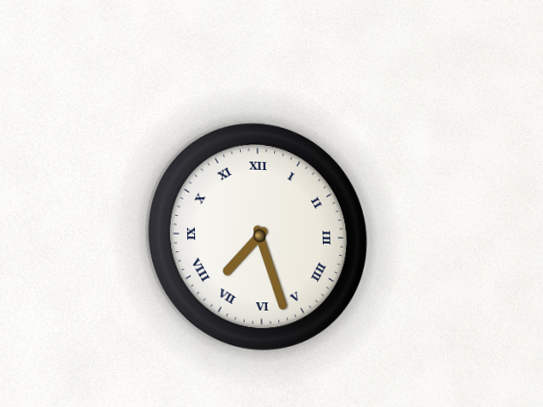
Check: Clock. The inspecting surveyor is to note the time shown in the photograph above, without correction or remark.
7:27
